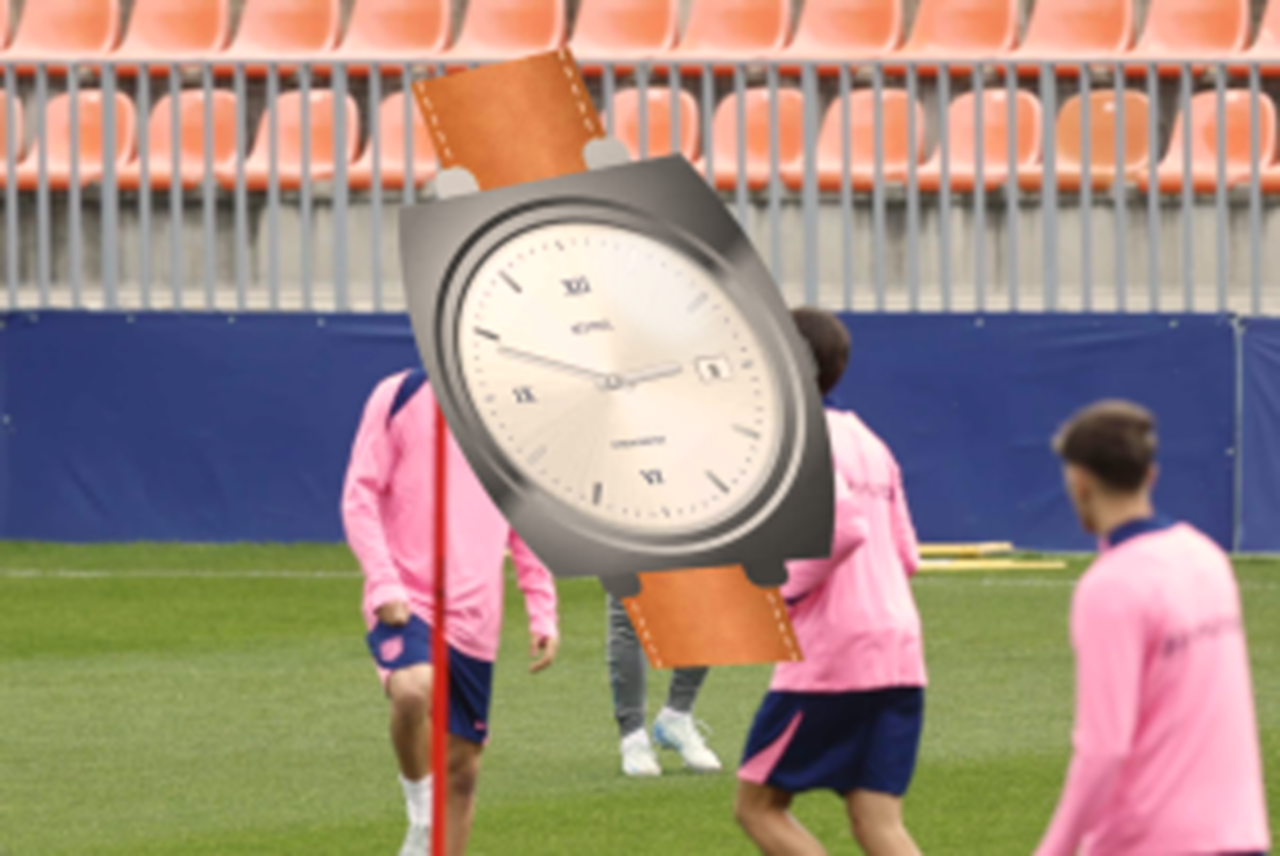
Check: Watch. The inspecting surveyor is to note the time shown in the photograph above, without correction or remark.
2:49
